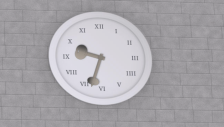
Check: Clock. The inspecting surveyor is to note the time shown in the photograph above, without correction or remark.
9:33
